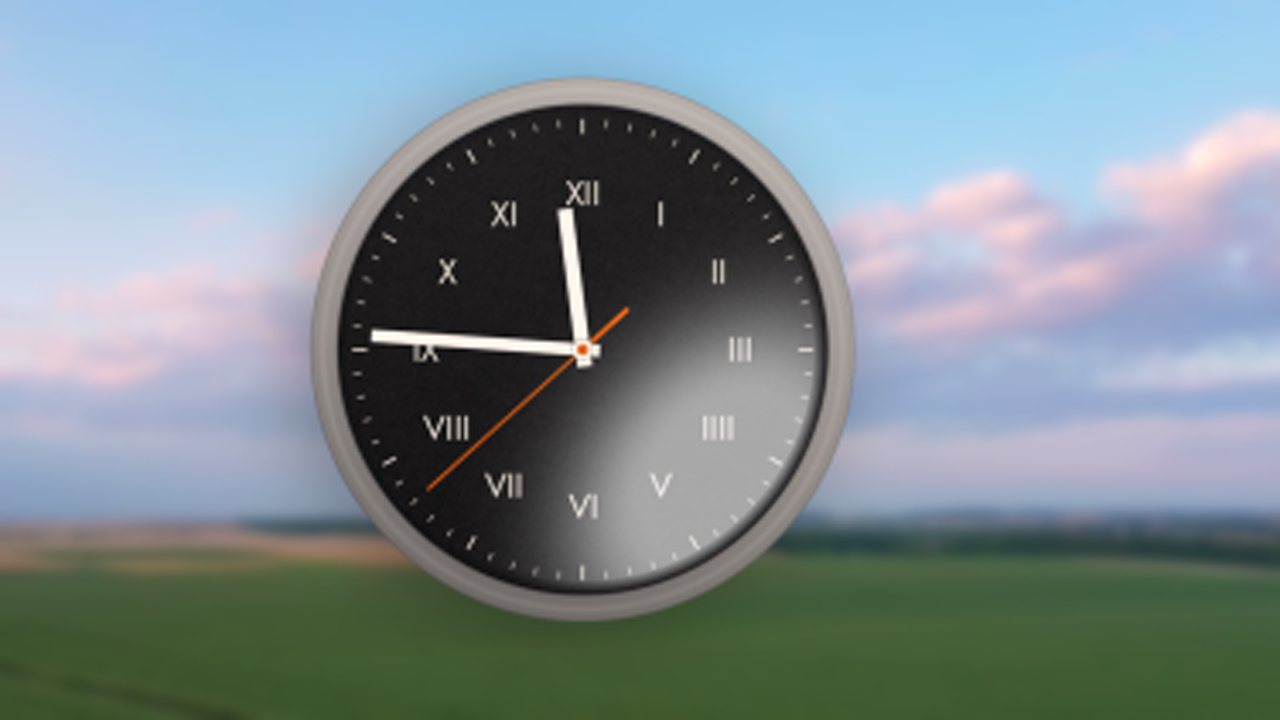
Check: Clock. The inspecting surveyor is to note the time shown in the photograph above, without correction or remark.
11:45:38
